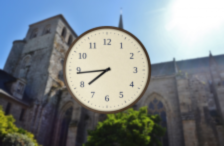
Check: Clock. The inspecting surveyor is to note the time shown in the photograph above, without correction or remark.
7:44
